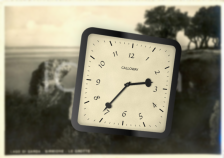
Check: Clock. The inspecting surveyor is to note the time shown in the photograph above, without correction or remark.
2:36
